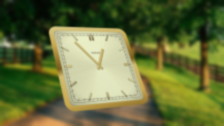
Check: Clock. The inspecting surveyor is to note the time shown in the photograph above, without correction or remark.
12:54
